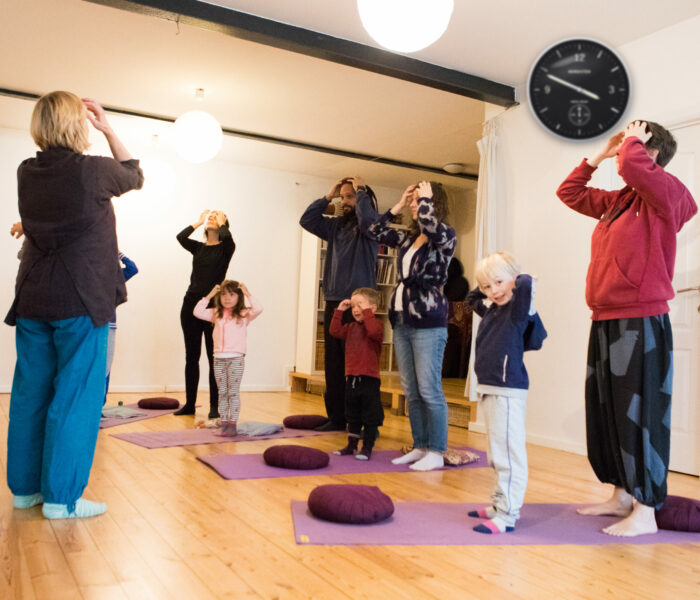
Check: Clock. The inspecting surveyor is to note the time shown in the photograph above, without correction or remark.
3:49
